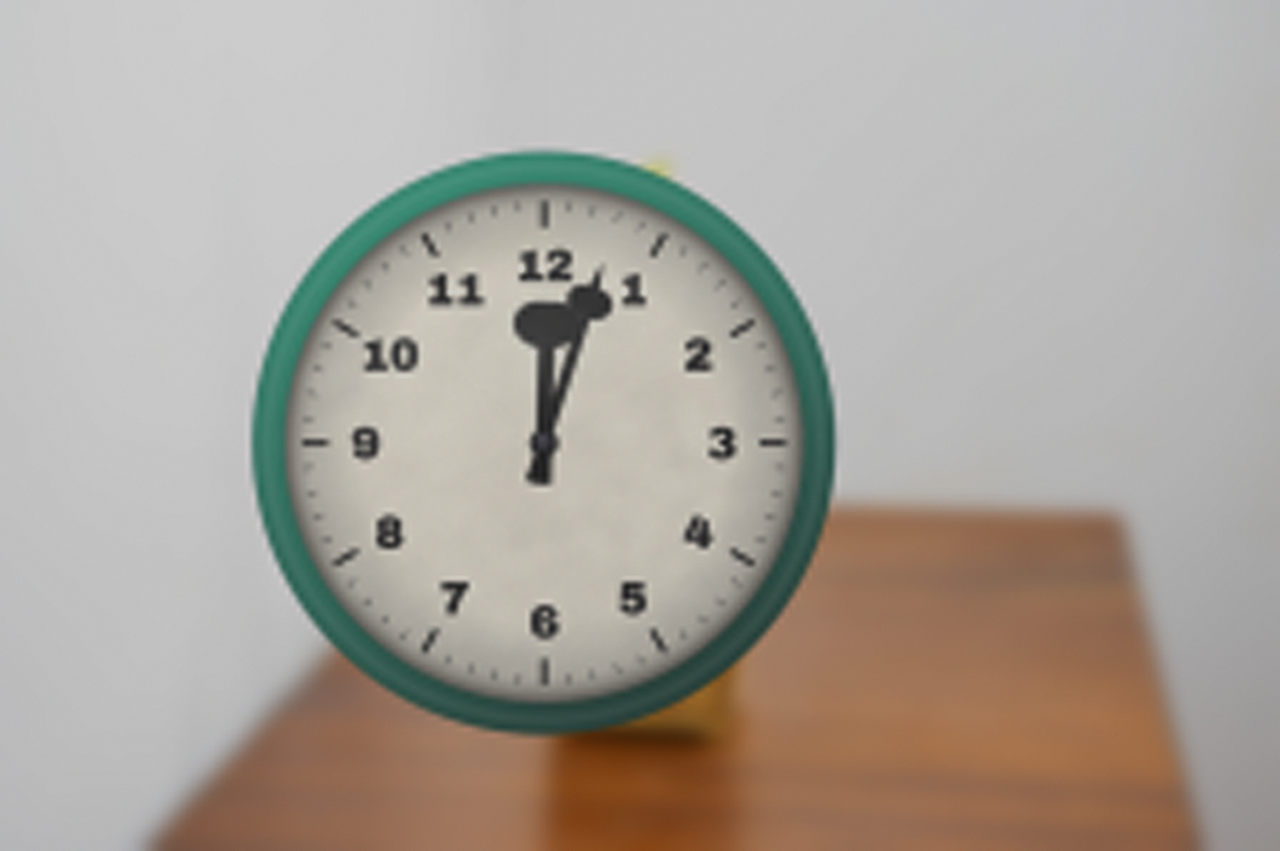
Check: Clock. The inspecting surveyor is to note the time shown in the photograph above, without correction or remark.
12:03
